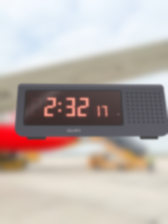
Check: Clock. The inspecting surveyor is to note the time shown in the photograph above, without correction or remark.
2:32:17
